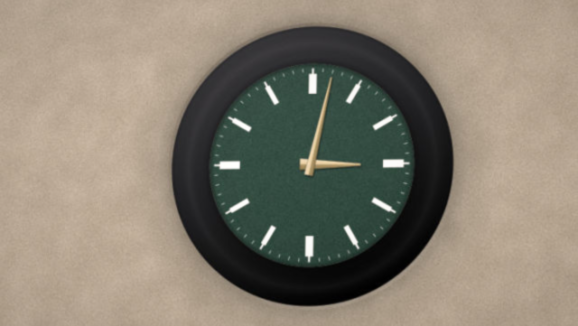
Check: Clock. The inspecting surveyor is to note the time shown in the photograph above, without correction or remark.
3:02
